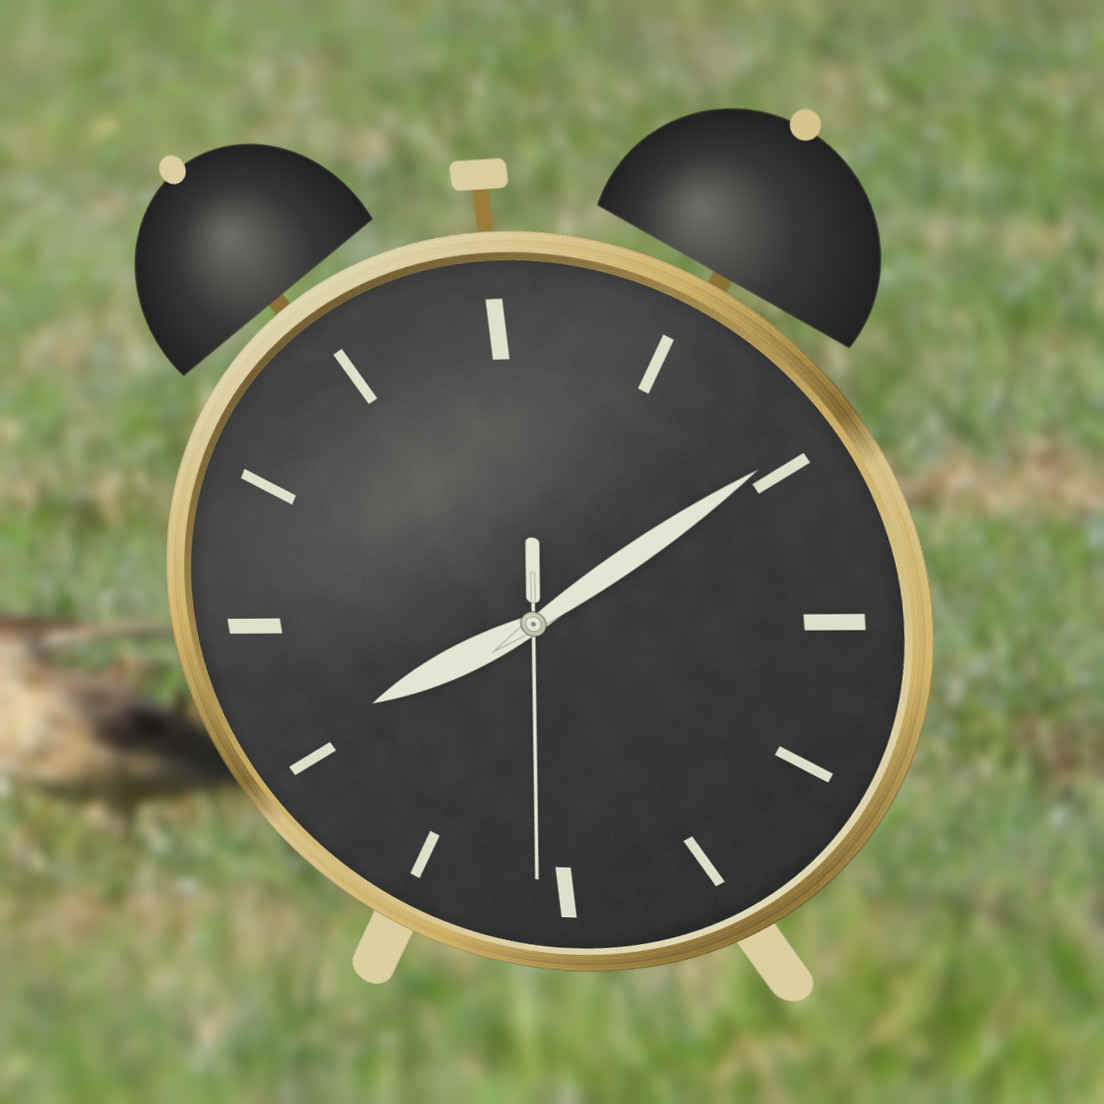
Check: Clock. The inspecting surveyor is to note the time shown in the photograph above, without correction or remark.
8:09:31
